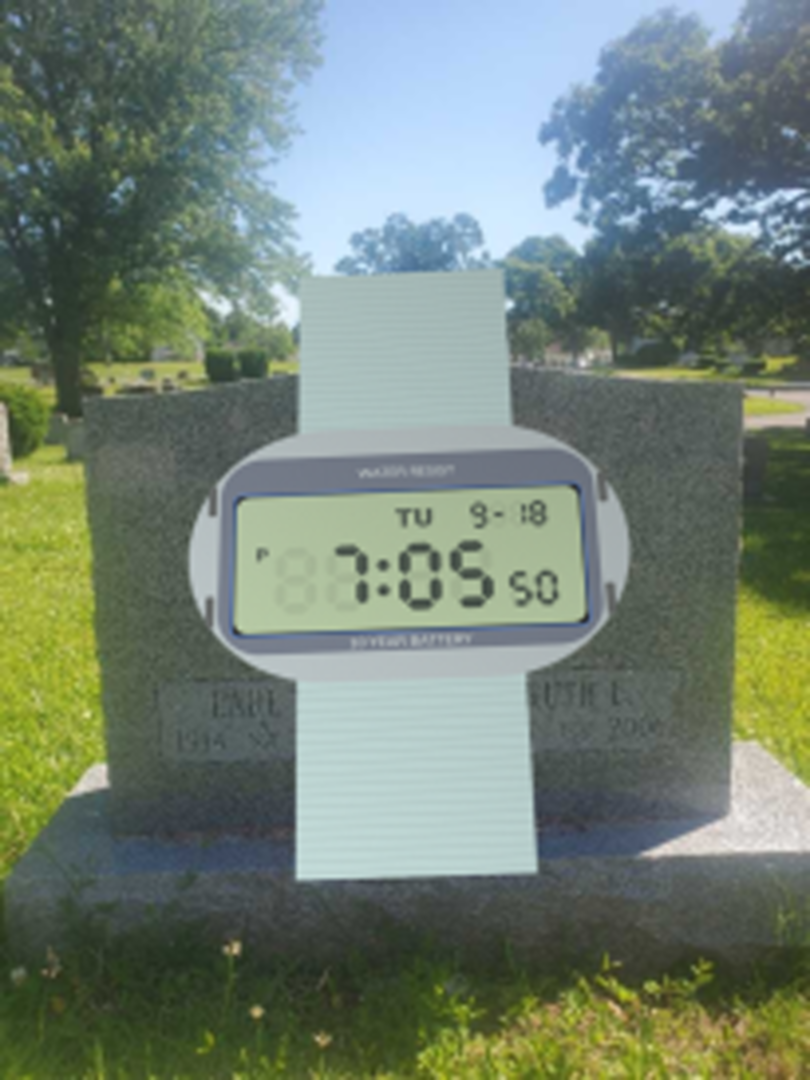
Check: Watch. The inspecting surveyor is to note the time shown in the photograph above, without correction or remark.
7:05:50
